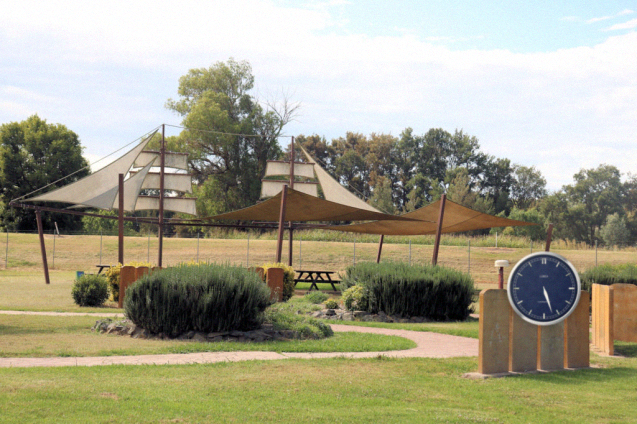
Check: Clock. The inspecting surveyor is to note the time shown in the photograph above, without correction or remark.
5:27
